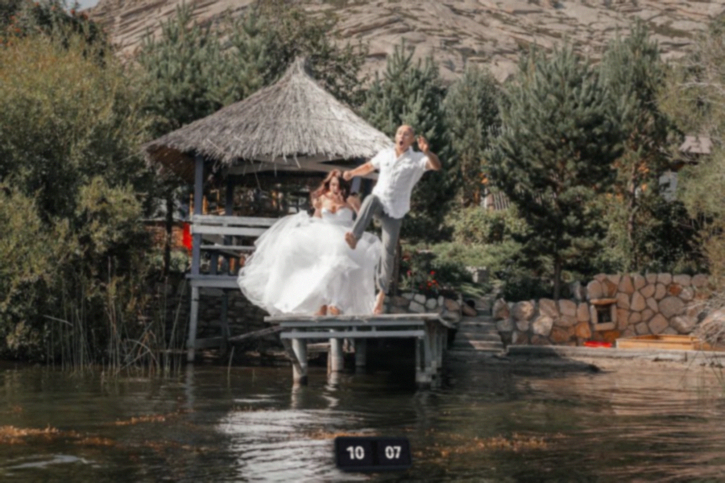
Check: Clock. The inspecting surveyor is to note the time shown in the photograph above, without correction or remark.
10:07
